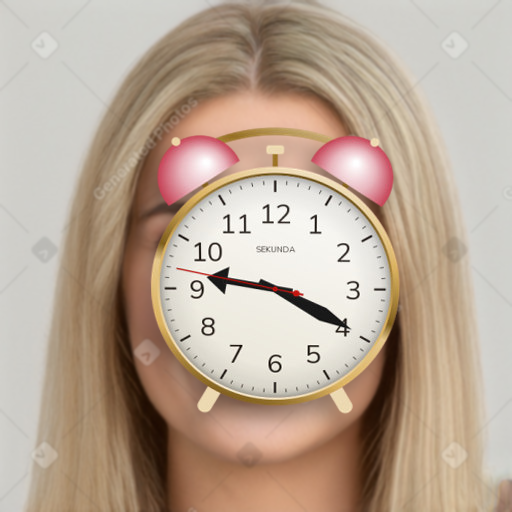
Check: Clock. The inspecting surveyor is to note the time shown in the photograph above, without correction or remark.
9:19:47
